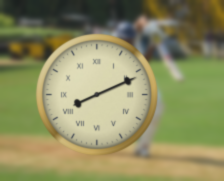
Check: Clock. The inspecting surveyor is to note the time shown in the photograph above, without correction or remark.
8:11
